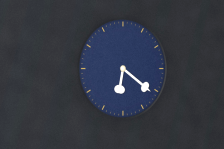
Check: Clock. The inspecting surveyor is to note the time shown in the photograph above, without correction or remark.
6:21
